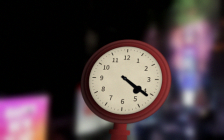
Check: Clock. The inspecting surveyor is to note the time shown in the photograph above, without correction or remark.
4:21
